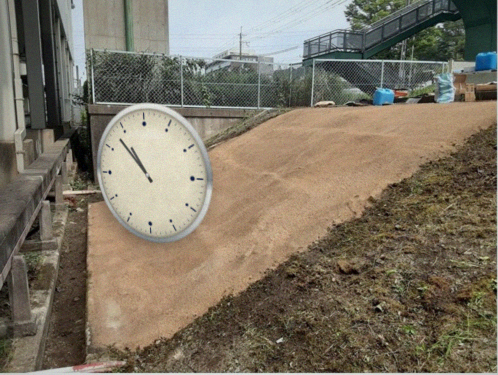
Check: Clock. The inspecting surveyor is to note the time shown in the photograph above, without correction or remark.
10:53
